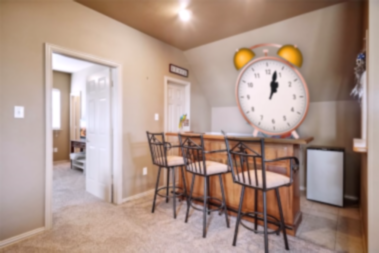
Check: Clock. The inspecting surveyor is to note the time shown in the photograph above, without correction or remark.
1:03
